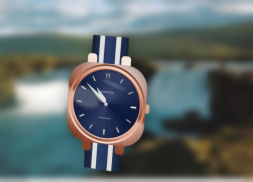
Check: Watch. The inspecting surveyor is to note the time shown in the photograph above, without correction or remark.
10:52
